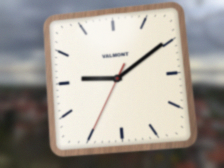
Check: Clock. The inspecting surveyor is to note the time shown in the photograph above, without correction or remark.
9:09:35
